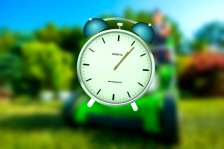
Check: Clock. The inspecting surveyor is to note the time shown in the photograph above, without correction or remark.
1:06
